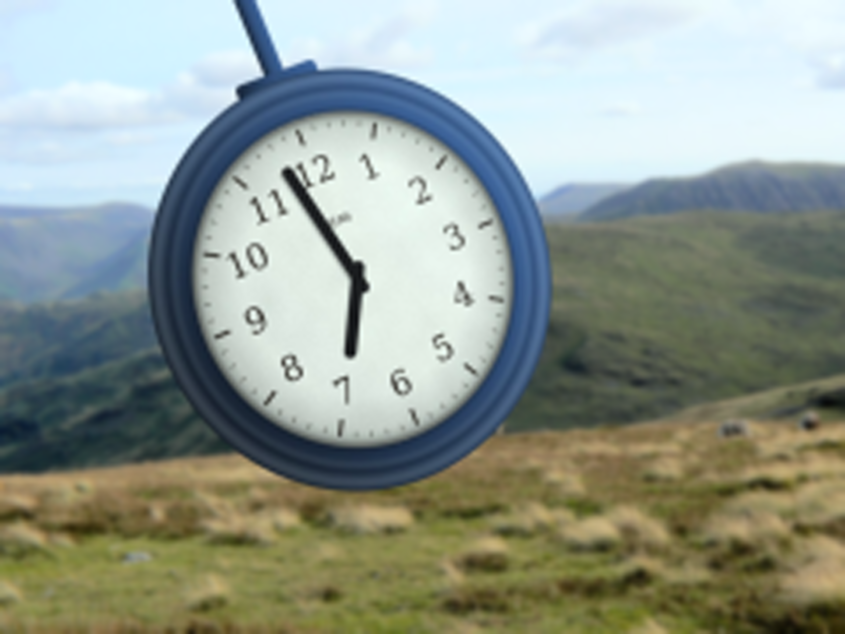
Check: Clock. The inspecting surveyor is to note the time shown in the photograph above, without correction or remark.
6:58
